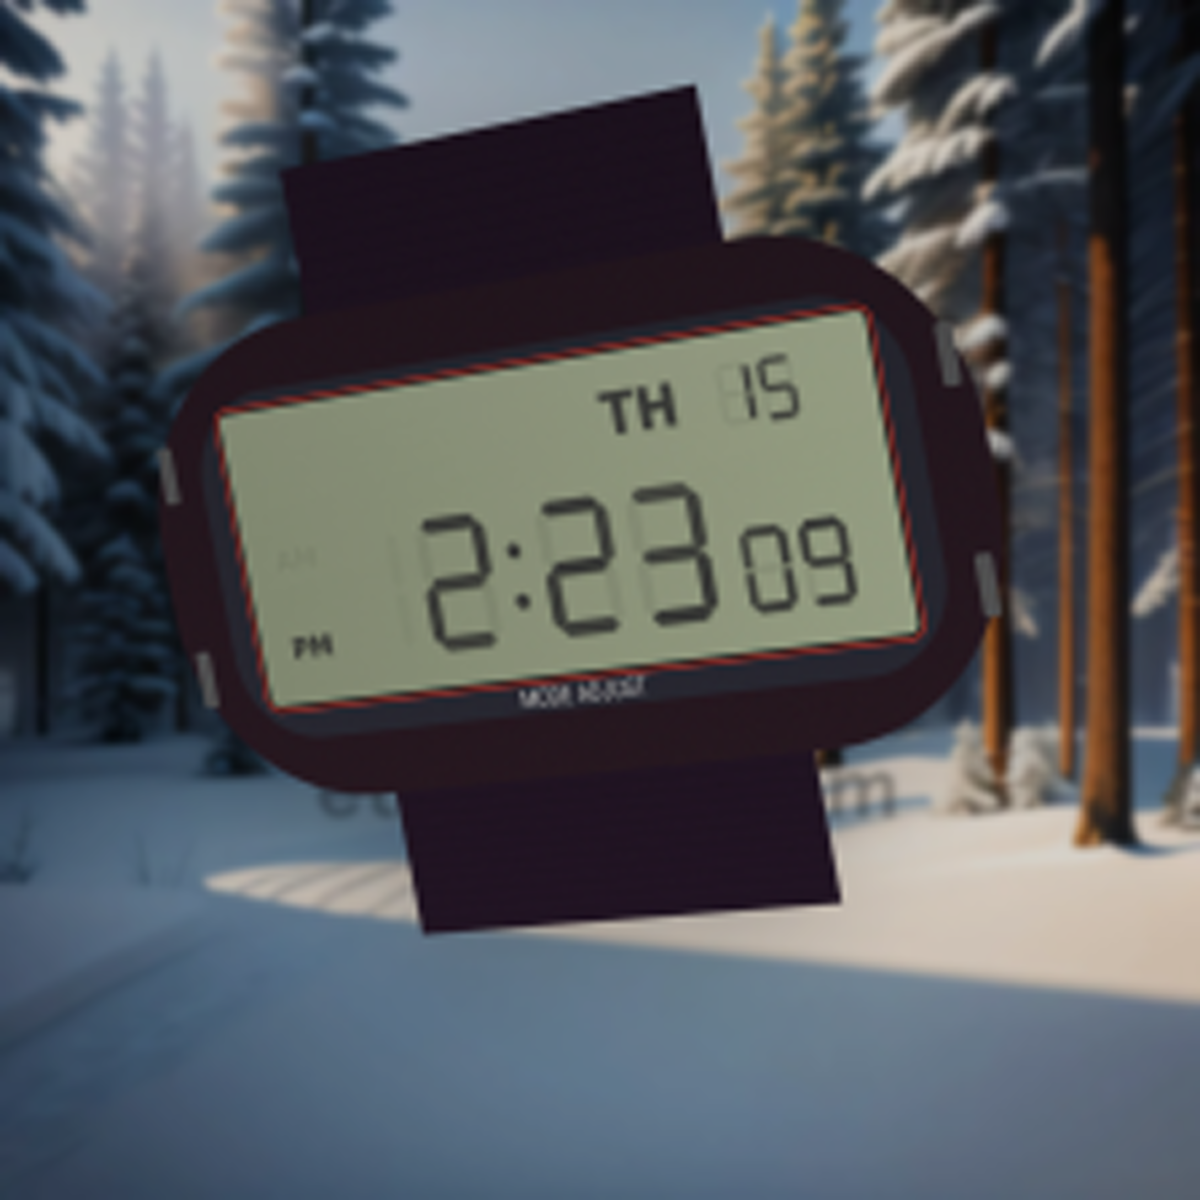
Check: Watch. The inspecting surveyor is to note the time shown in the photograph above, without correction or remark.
2:23:09
